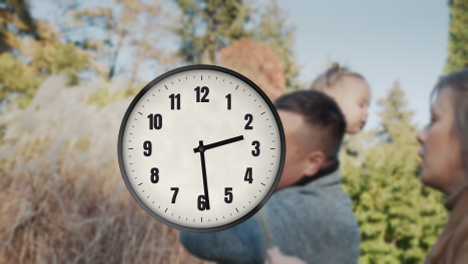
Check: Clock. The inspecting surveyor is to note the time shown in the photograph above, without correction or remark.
2:29
